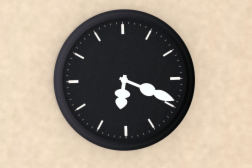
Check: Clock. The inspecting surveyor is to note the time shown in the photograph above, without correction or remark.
6:19
